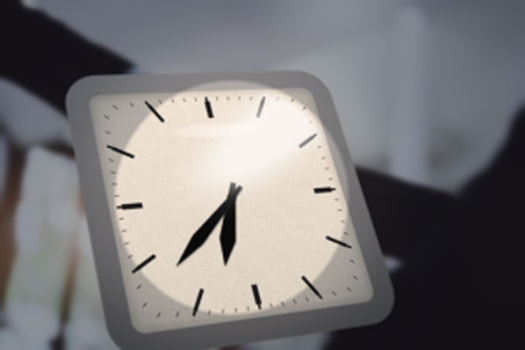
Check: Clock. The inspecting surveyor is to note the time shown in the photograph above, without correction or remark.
6:38
